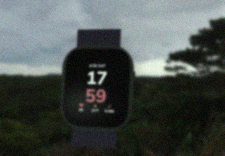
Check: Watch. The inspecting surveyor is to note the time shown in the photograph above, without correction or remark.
17:59
